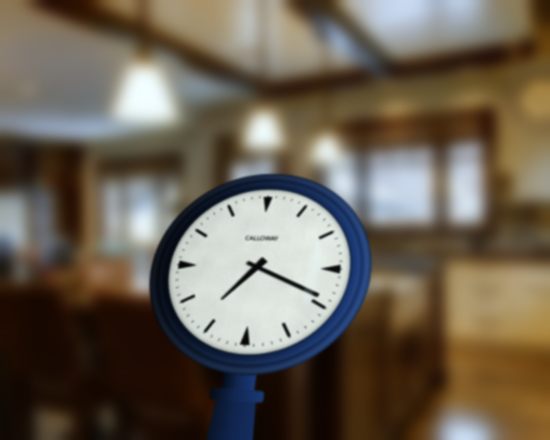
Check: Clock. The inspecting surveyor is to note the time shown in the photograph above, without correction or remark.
7:19
